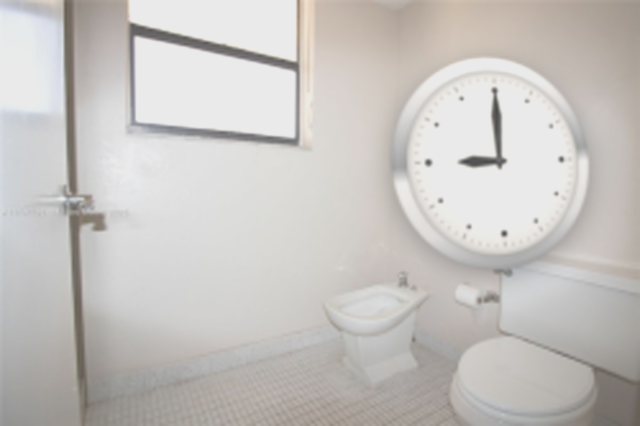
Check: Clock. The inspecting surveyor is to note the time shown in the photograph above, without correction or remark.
9:00
